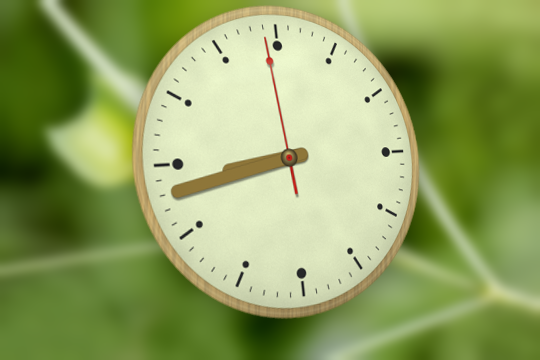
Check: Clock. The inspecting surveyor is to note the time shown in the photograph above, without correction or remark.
8:42:59
